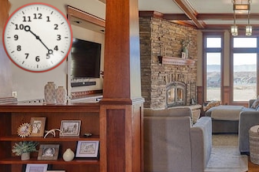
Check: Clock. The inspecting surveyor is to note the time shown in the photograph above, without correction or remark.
10:23
